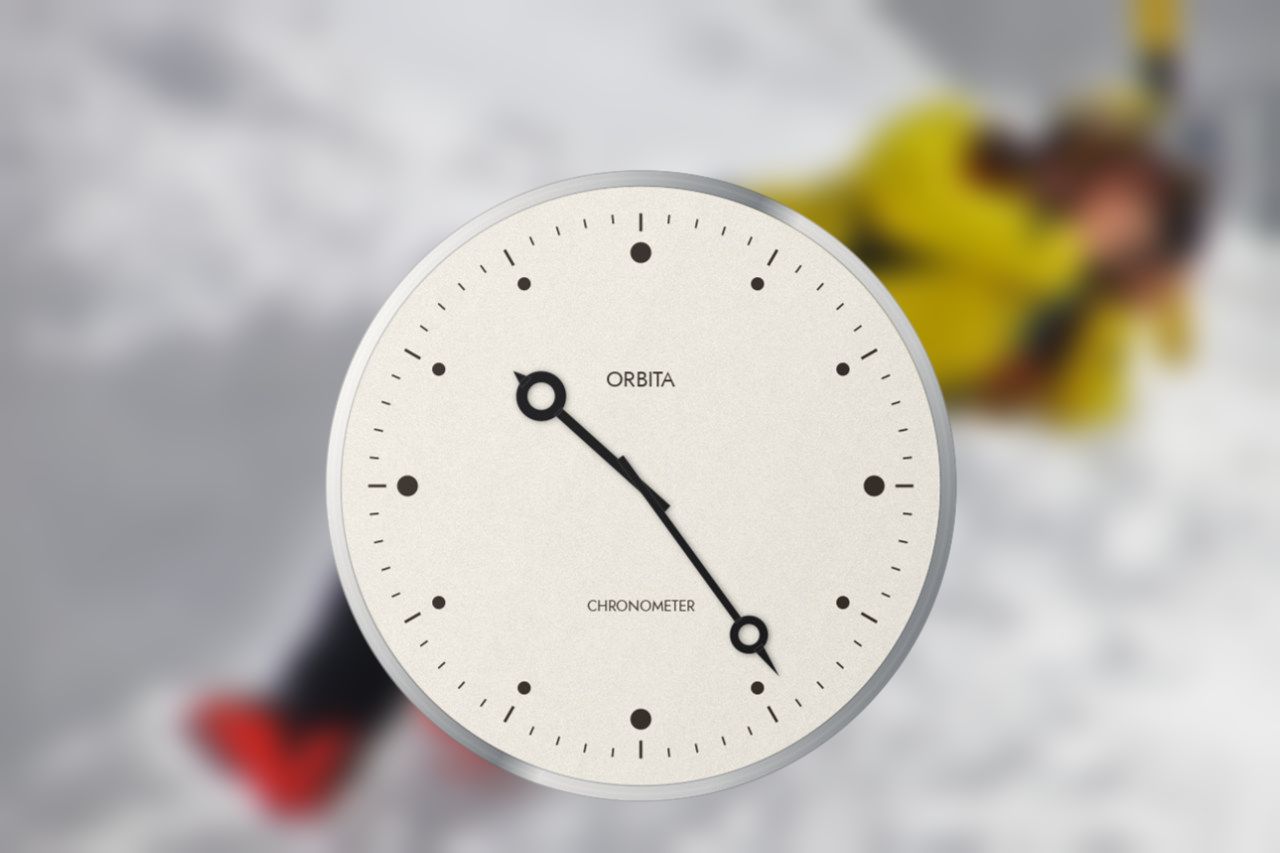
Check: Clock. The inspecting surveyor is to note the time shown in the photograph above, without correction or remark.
10:24
